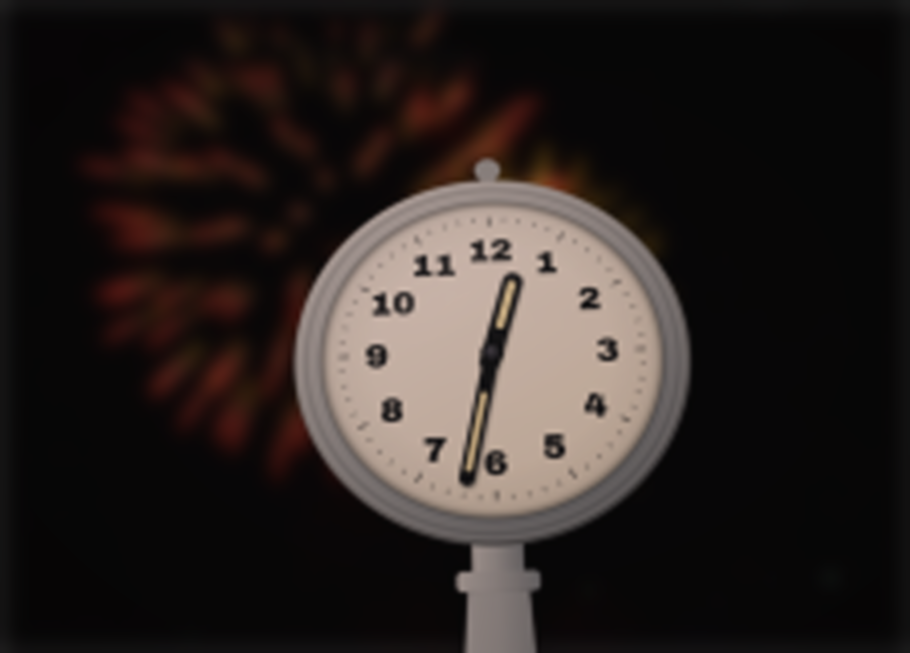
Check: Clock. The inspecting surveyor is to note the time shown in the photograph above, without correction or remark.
12:32
